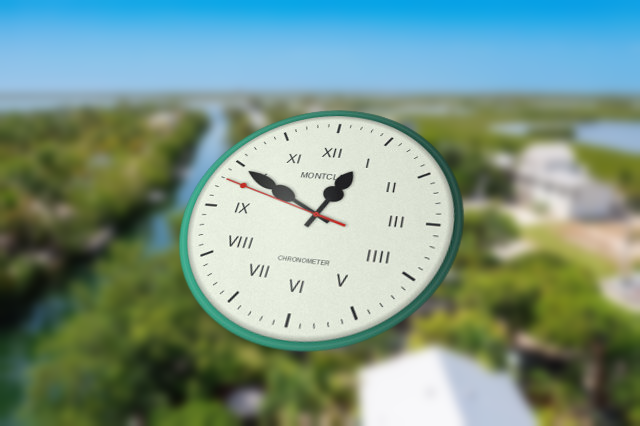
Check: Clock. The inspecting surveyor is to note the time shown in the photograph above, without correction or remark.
12:49:48
